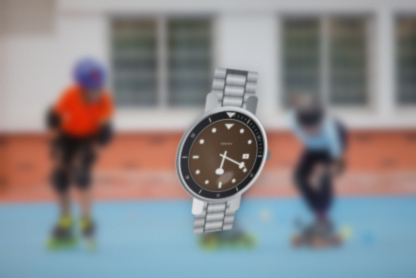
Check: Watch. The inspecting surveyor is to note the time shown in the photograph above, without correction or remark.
6:19
